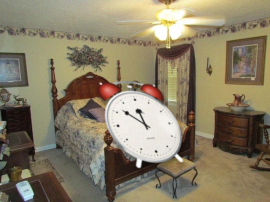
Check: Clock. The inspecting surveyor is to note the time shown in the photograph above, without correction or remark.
11:52
